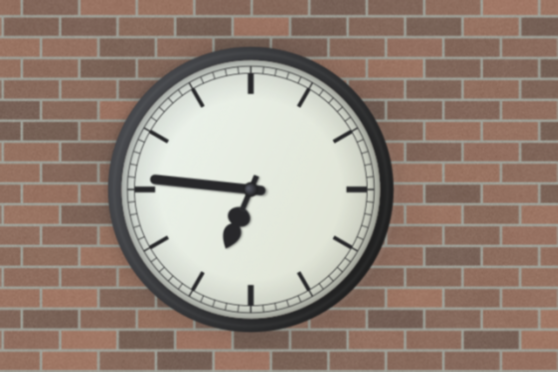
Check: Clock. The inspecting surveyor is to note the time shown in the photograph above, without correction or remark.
6:46
